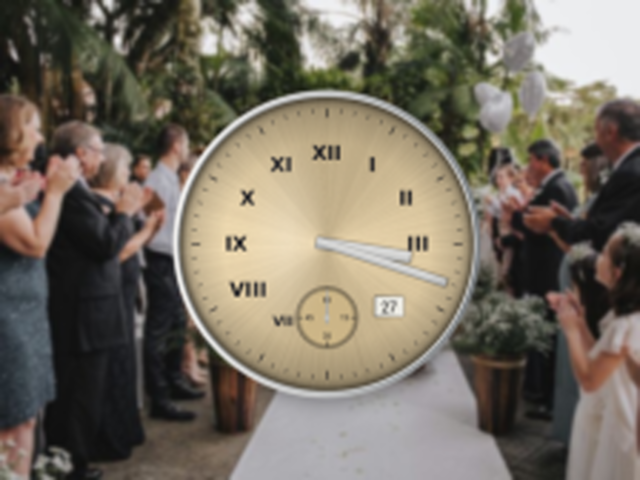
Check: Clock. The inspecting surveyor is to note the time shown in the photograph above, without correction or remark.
3:18
